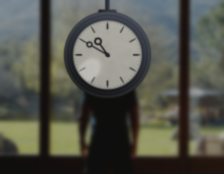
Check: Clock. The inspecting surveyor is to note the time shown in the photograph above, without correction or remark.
10:50
